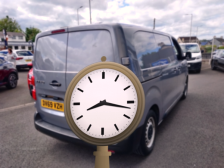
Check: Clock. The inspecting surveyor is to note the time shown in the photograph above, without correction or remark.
8:17
